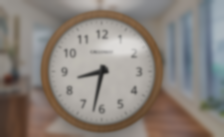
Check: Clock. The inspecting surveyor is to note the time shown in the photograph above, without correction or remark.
8:32
